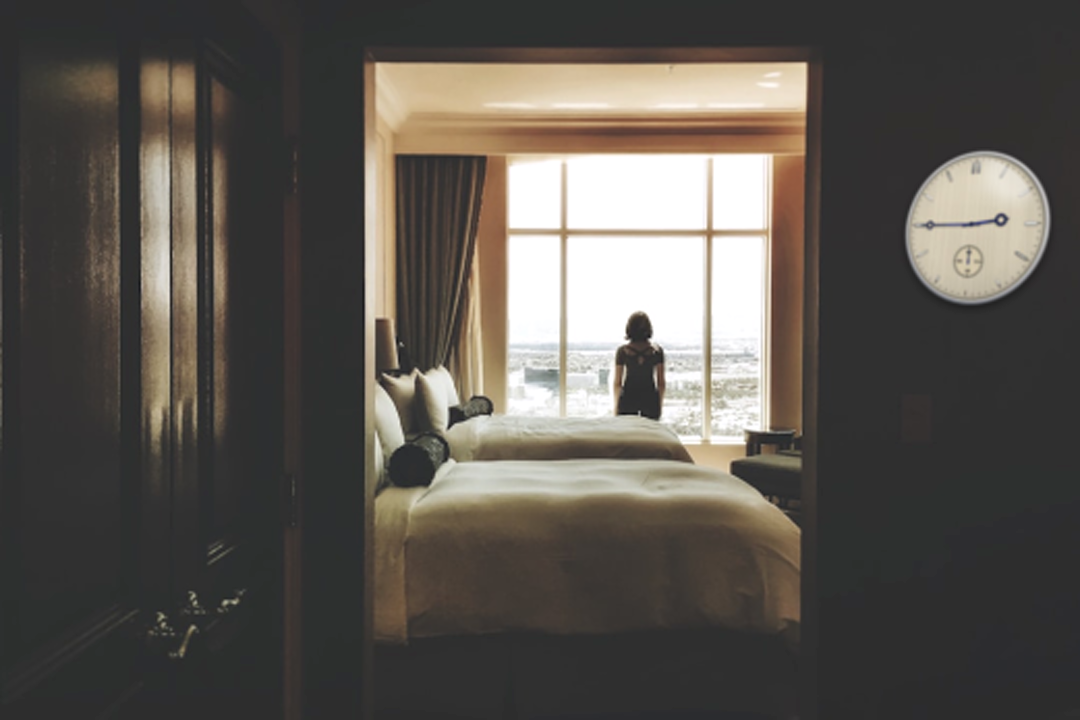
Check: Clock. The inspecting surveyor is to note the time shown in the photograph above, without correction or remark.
2:45
